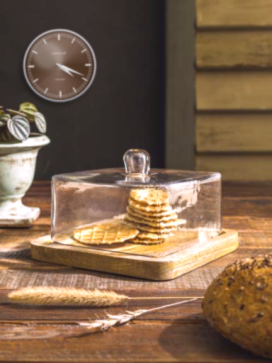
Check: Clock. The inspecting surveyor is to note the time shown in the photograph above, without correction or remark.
4:19
